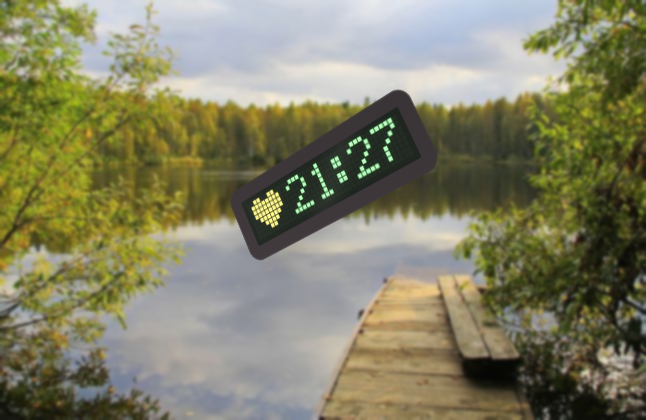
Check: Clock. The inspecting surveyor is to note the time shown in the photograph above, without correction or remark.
21:27
